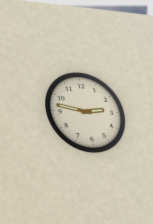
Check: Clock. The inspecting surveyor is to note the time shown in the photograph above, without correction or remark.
2:47
